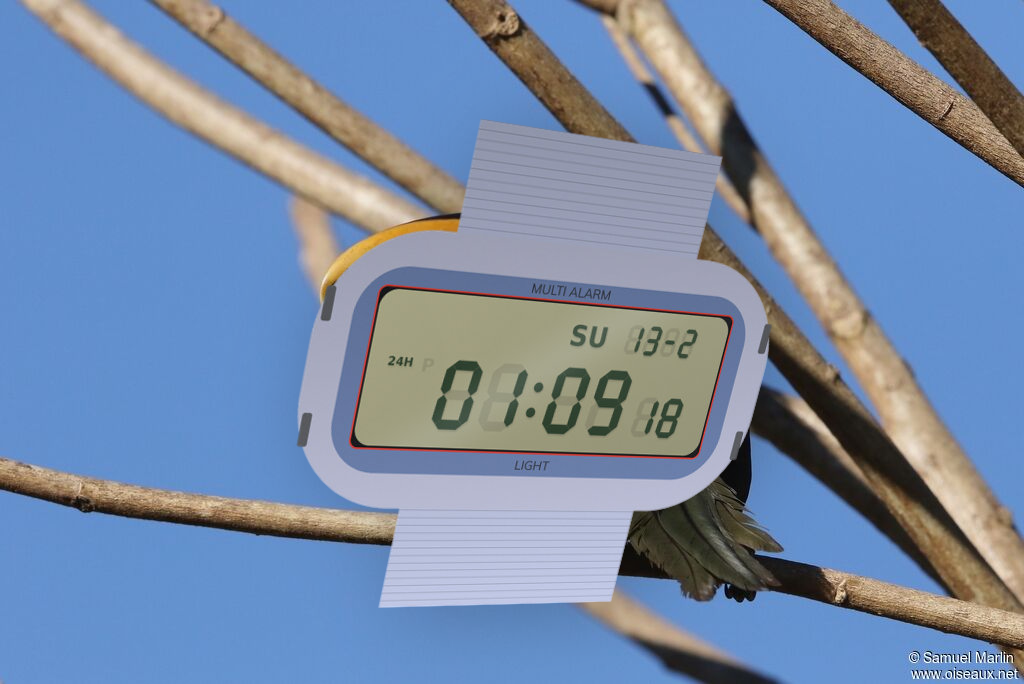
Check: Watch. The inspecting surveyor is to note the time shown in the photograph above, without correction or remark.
1:09:18
